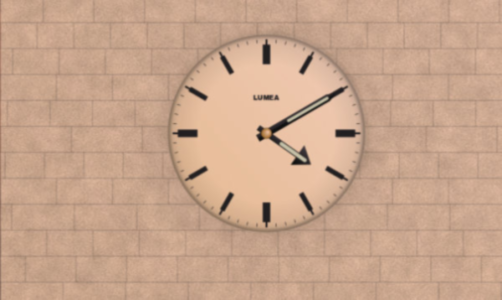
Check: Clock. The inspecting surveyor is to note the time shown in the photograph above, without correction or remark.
4:10
